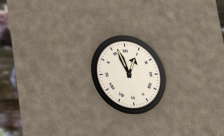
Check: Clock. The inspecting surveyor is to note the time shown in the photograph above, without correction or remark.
12:57
